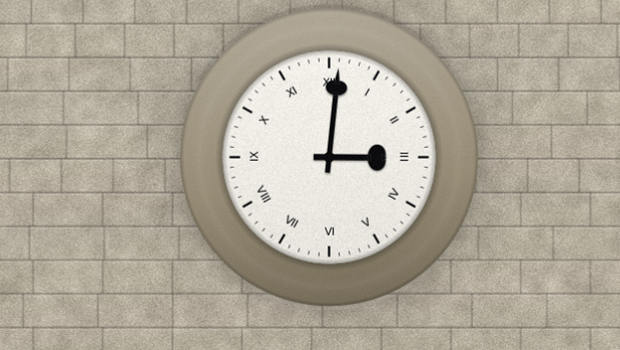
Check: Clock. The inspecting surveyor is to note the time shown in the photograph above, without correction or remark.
3:01
